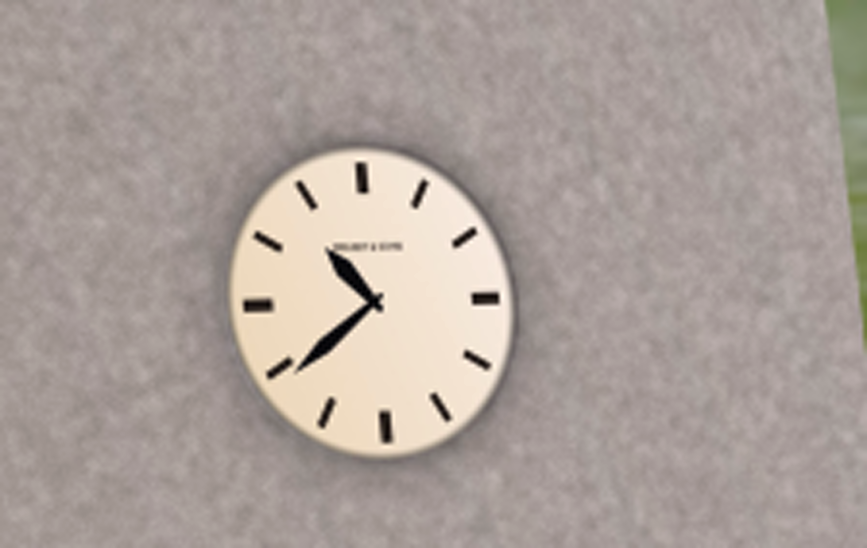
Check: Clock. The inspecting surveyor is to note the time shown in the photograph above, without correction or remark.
10:39
